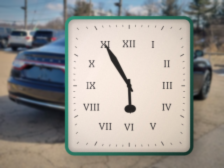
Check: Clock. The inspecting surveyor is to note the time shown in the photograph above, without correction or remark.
5:55
